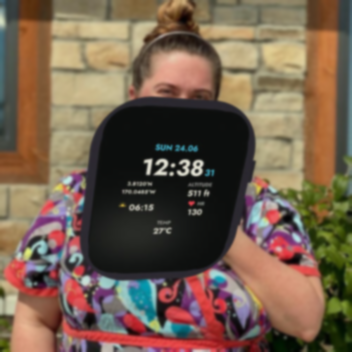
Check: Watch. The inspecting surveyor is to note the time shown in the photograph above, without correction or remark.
12:38
